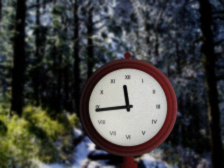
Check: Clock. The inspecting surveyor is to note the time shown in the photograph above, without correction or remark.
11:44
